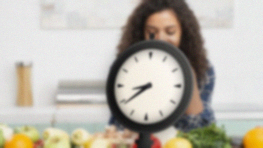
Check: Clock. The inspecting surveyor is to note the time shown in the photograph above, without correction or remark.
8:39
